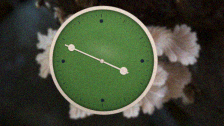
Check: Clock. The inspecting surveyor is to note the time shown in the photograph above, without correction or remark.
3:49
